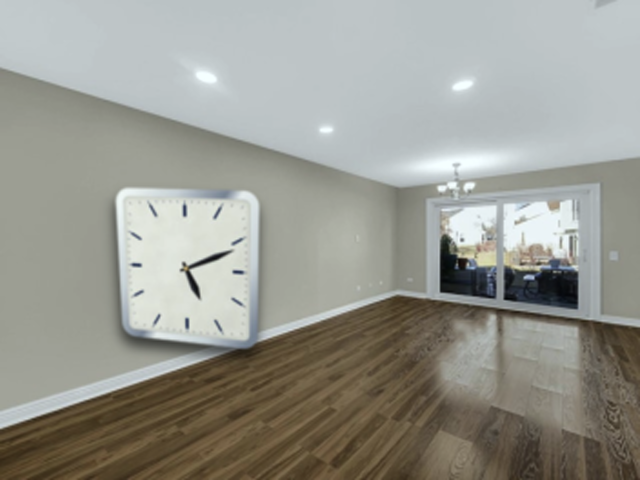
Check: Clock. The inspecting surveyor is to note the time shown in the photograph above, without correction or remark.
5:11
